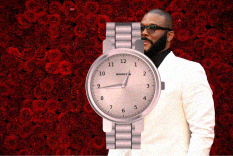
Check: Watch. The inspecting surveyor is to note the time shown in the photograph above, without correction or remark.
12:44
